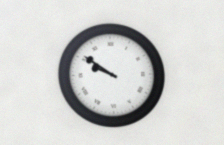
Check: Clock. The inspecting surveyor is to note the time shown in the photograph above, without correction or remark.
9:51
